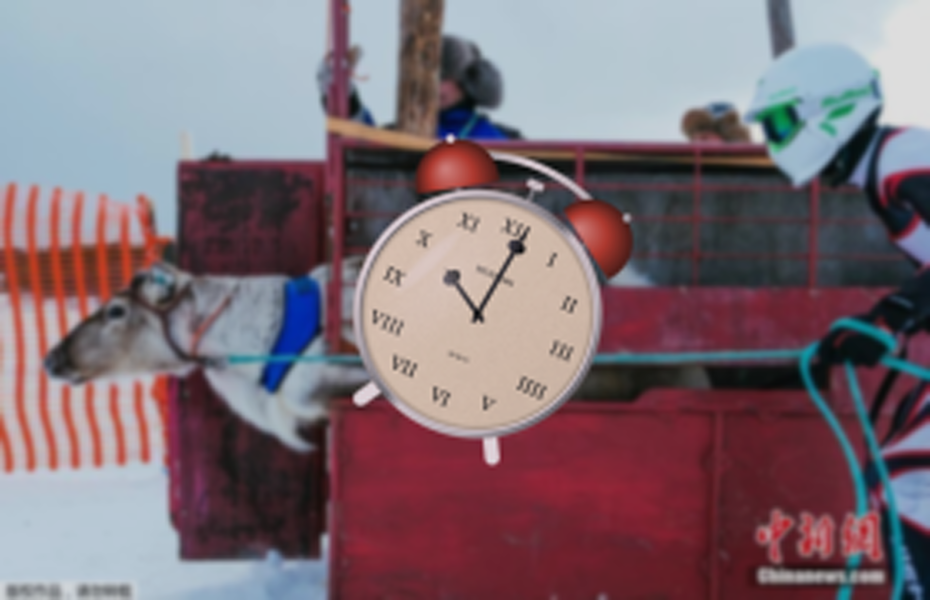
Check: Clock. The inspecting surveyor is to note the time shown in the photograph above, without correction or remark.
10:01
